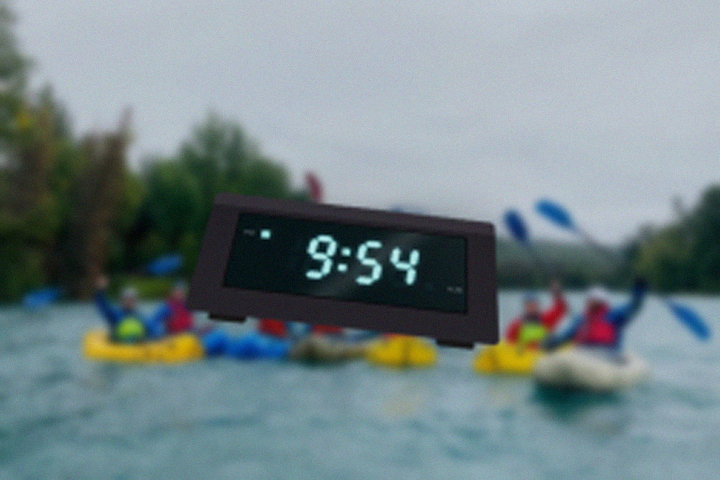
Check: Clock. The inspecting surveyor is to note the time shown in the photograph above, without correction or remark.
9:54
